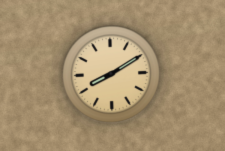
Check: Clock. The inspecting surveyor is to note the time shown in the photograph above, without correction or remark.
8:10
